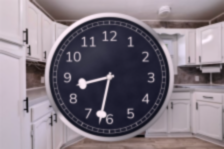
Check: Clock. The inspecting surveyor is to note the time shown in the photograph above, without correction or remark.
8:32
